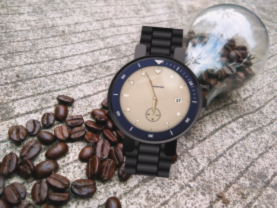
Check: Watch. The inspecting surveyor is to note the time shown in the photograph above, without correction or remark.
5:56
